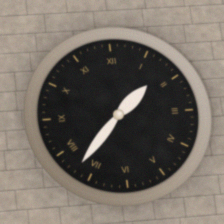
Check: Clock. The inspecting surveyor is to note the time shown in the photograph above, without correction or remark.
1:37
